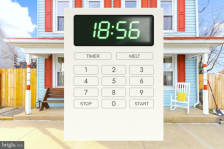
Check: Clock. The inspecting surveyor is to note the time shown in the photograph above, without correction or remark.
18:56
